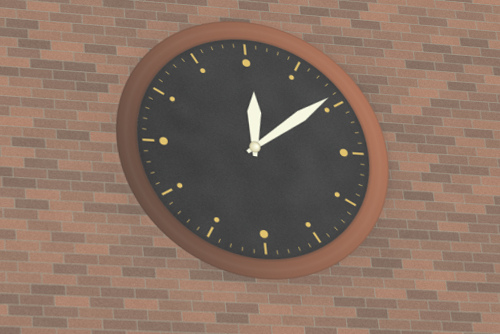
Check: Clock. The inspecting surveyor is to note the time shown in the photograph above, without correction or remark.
12:09
